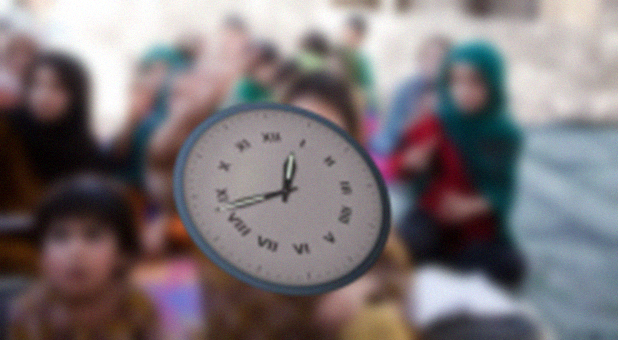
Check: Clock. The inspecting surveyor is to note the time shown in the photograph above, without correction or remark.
12:43
